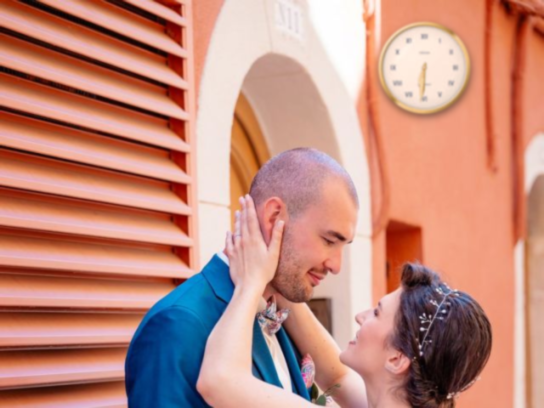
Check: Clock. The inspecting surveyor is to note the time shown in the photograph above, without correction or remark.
6:31
